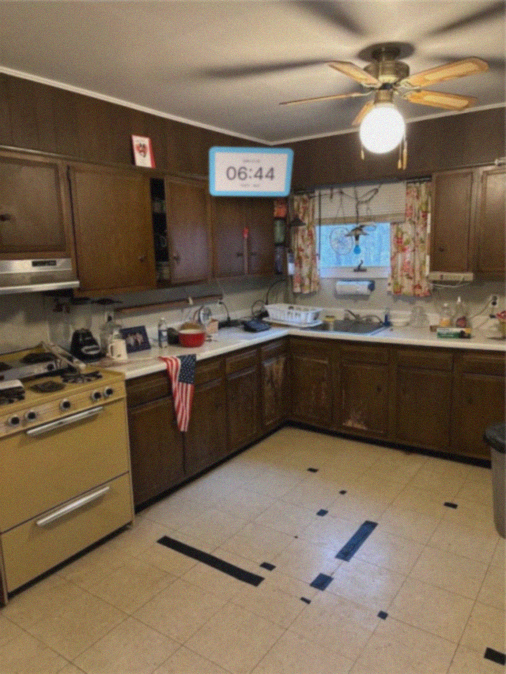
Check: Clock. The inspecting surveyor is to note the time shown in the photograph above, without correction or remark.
6:44
